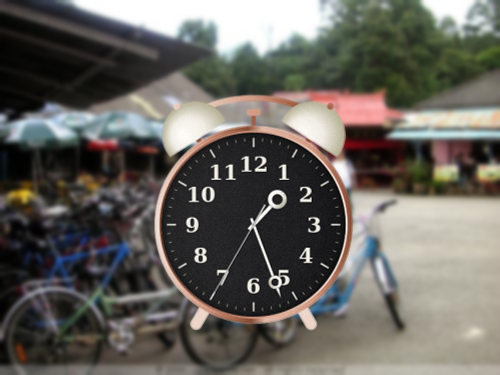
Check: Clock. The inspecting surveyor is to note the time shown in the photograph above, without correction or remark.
1:26:35
